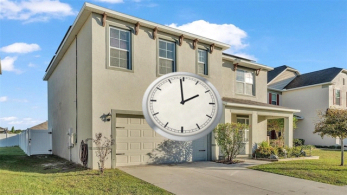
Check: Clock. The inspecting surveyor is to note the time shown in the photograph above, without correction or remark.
1:59
